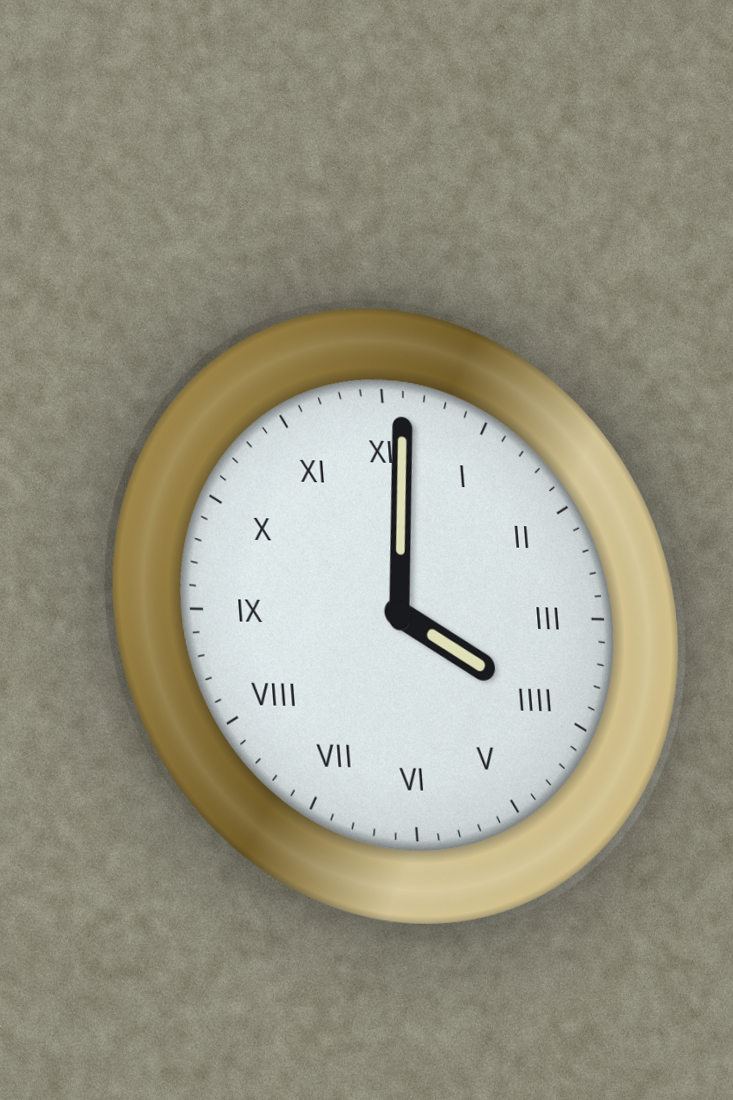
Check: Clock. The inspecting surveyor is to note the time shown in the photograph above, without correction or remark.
4:01
